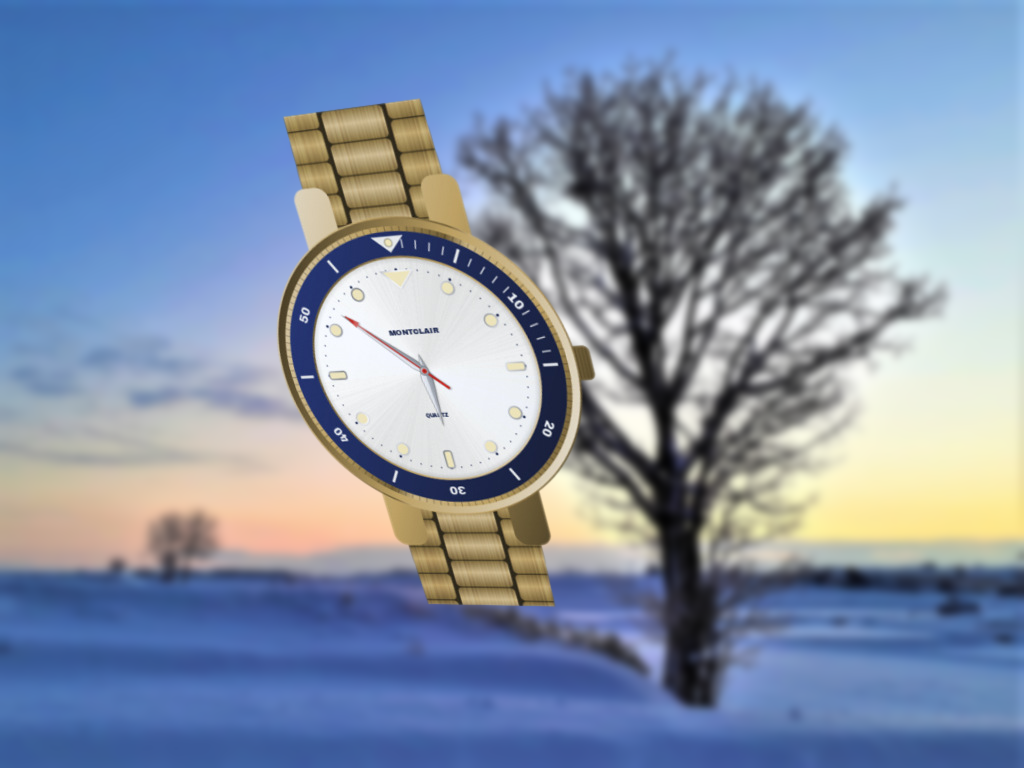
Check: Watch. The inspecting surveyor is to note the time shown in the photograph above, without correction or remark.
5:51:52
